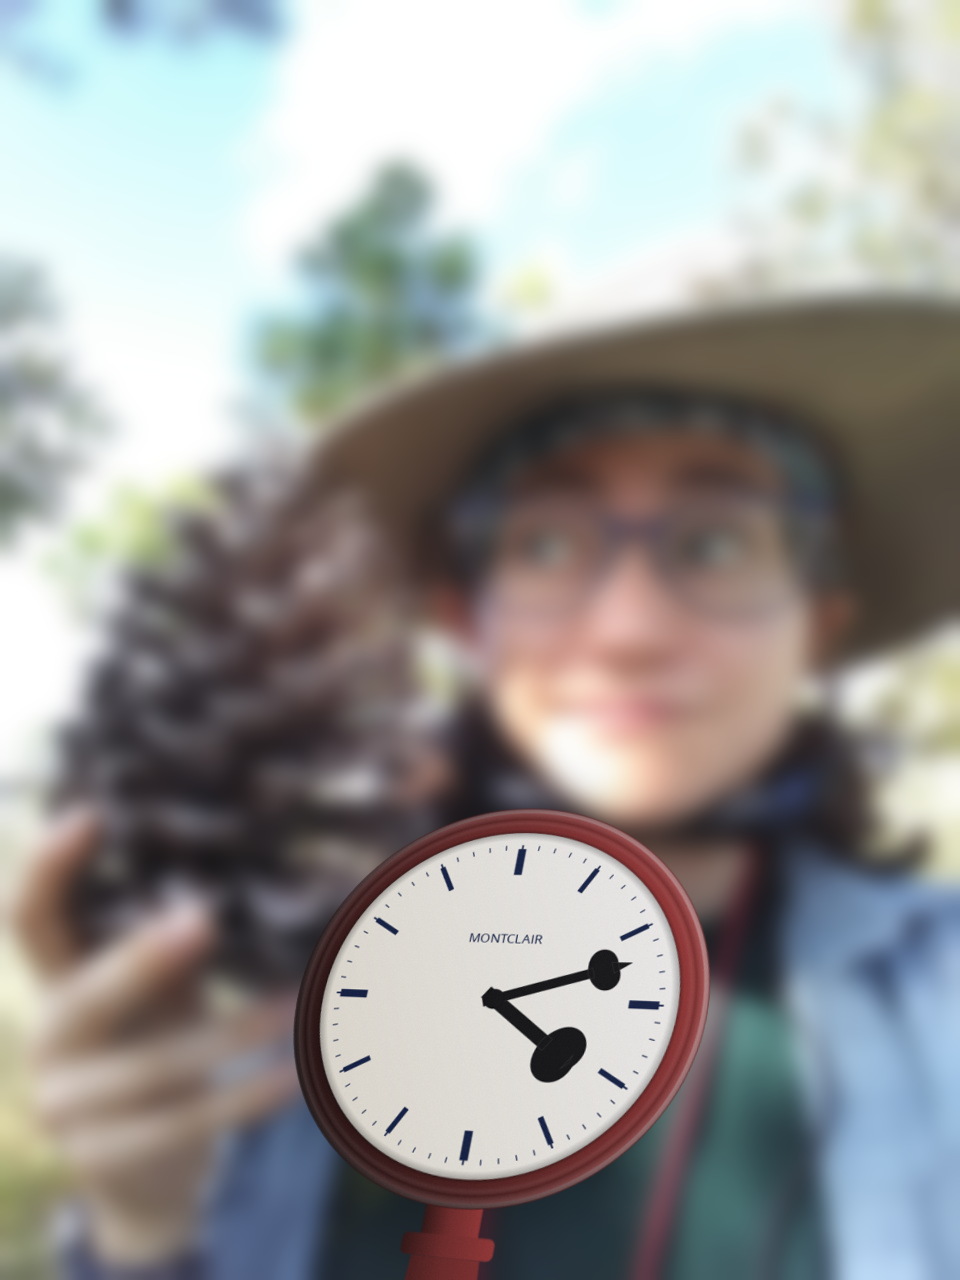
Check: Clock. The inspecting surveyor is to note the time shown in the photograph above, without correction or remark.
4:12
